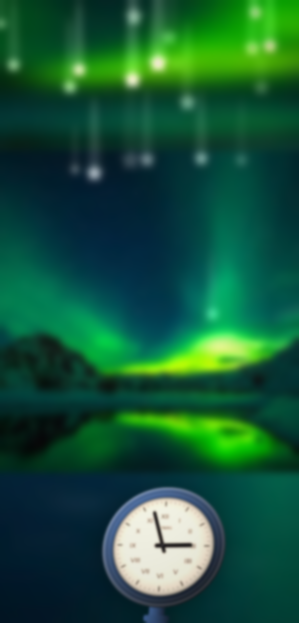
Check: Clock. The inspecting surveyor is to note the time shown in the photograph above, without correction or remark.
2:57
